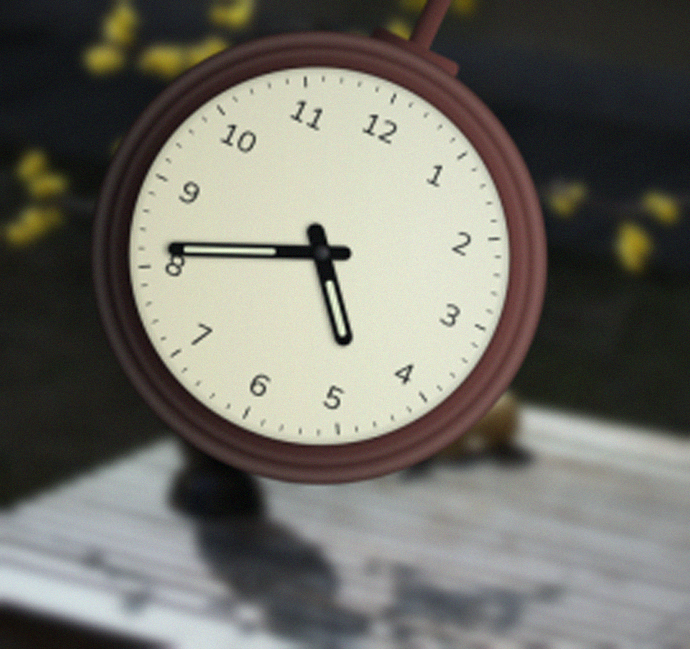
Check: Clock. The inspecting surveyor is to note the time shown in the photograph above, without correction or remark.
4:41
